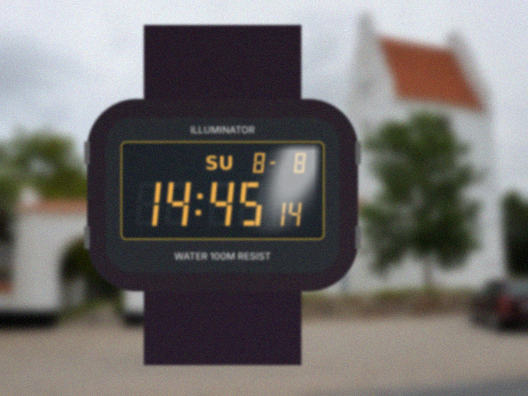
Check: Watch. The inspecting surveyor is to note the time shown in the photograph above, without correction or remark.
14:45:14
